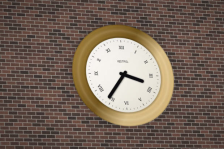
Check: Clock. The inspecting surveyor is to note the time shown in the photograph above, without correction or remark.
3:36
